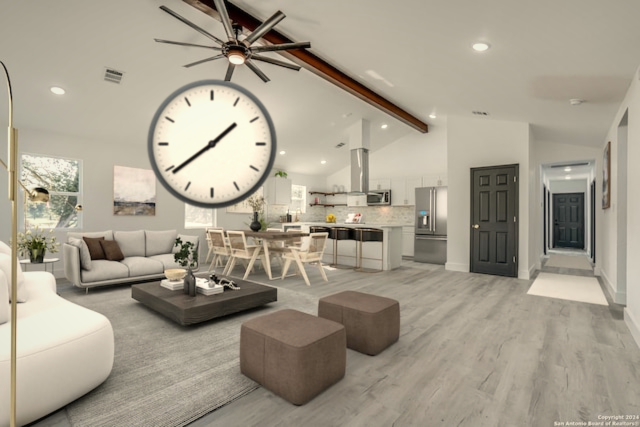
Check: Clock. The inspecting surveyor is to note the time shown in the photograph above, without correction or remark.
1:39
